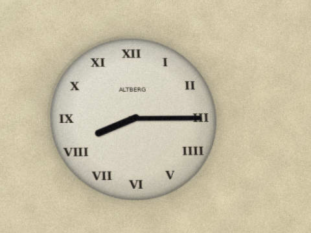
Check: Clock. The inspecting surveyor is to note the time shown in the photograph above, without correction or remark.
8:15
